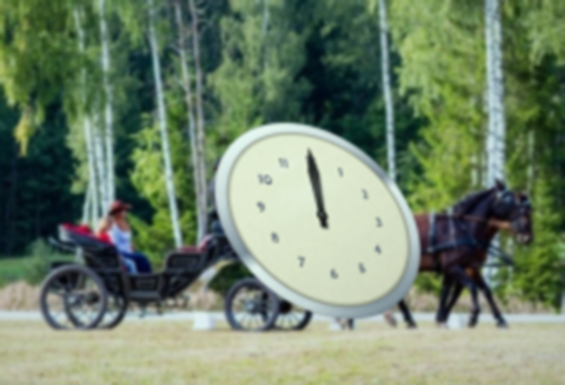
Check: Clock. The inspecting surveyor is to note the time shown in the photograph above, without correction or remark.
12:00
